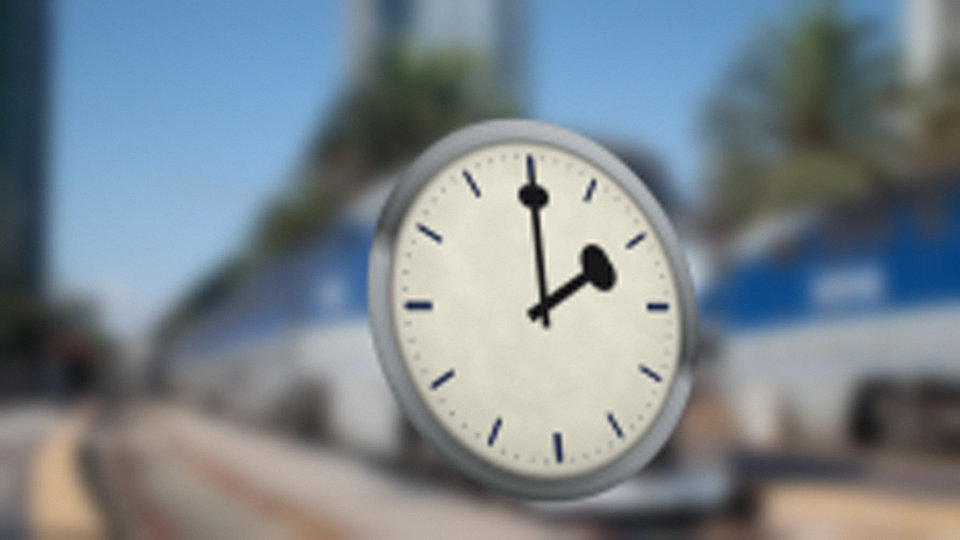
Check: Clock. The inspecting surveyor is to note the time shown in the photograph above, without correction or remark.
2:00
